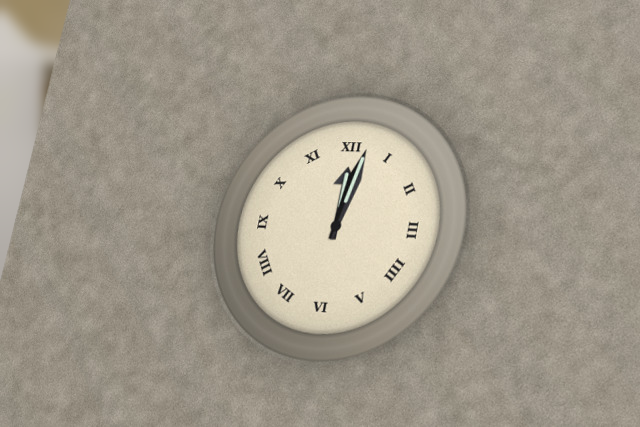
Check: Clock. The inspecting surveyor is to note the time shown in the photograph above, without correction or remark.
12:02
